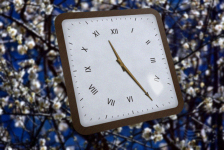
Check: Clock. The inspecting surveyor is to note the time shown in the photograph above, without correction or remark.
11:25
